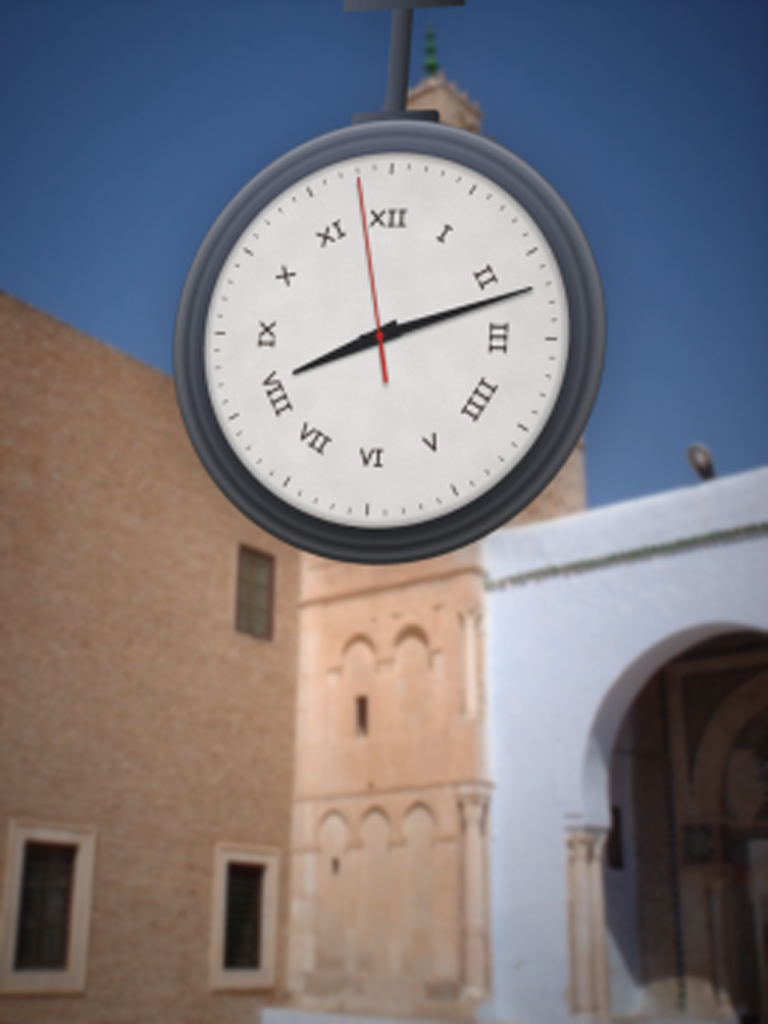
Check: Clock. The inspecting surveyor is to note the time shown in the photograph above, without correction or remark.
8:11:58
